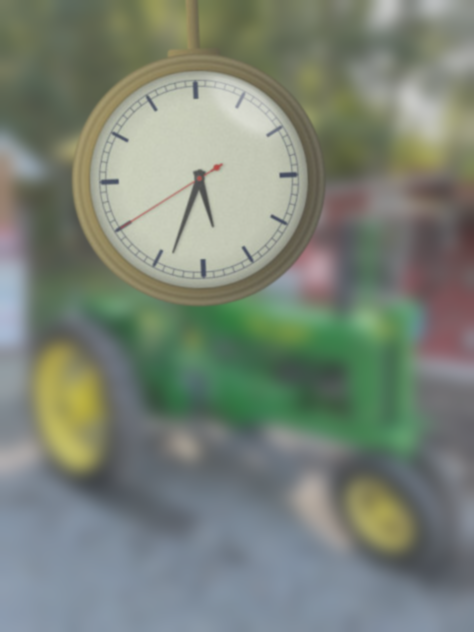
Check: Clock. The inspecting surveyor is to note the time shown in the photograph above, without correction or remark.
5:33:40
